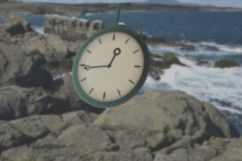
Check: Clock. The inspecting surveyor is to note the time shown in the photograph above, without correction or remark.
12:44
